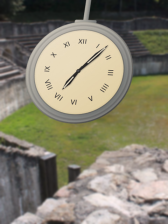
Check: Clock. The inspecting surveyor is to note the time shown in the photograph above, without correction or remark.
7:07
